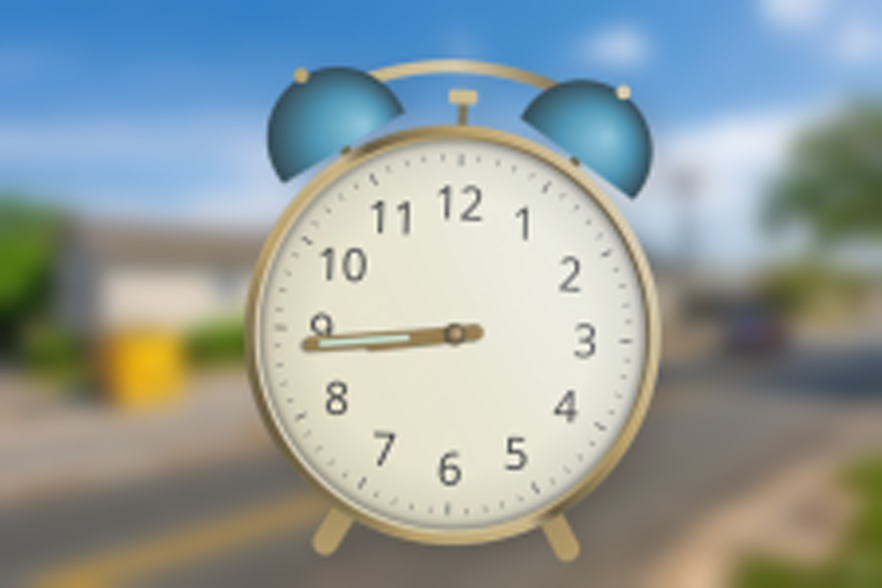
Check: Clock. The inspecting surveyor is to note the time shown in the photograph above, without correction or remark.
8:44
